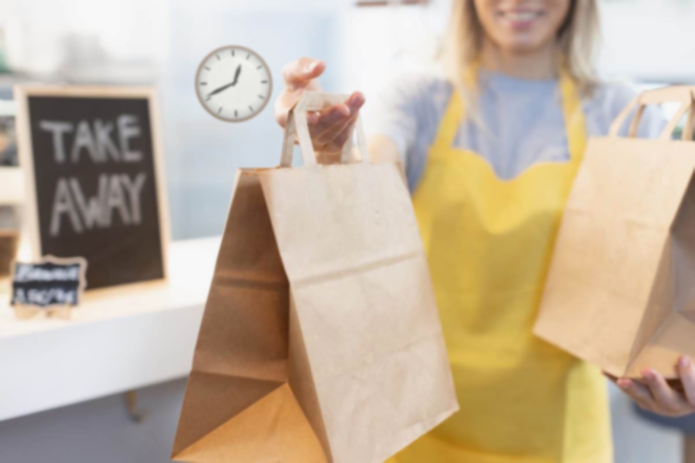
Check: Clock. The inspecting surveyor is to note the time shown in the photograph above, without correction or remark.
12:41
